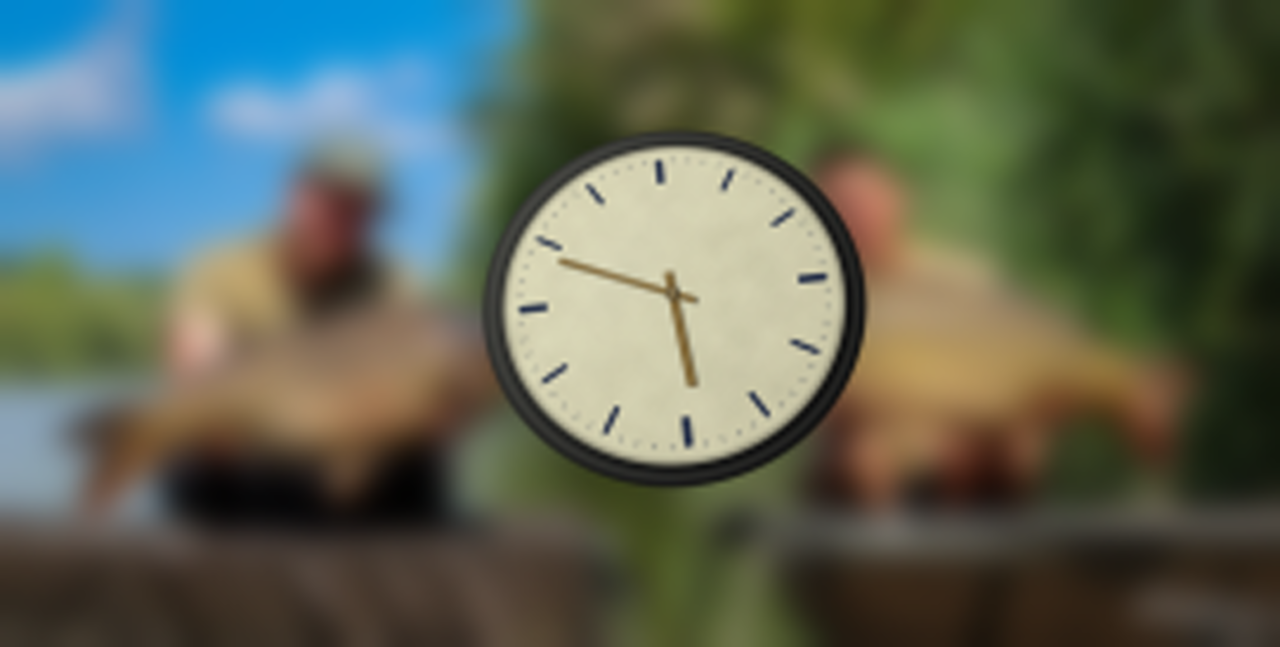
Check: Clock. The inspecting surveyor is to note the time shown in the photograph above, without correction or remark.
5:49
